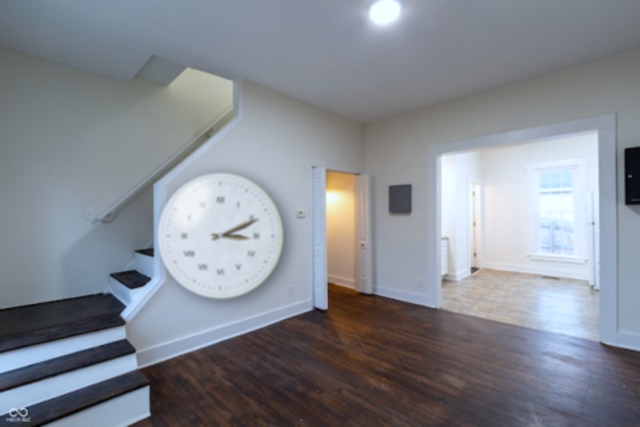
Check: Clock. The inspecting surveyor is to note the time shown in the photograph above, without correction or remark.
3:11
